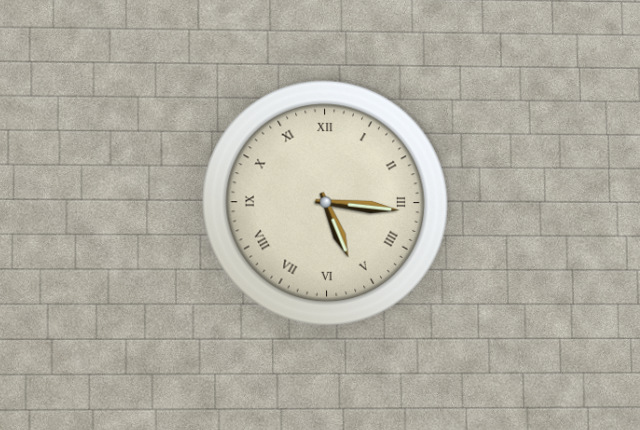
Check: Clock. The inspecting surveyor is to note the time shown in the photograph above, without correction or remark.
5:16
